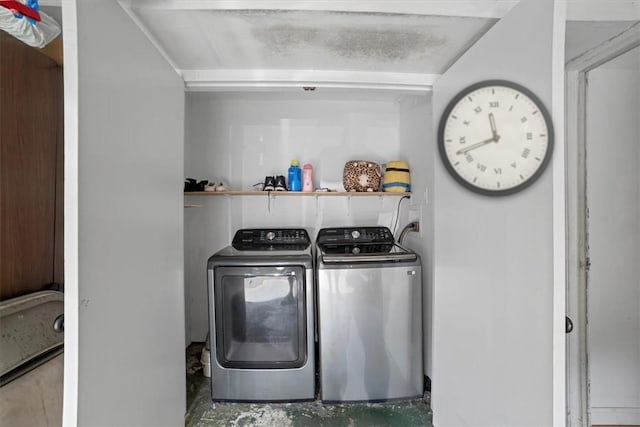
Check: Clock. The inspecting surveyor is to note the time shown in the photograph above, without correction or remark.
11:42
